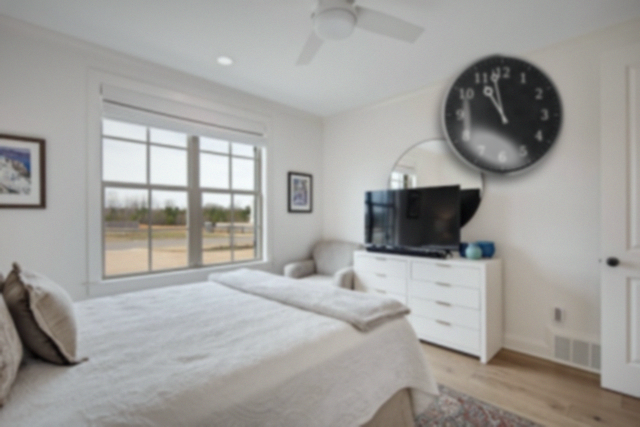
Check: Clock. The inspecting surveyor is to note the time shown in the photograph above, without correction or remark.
10:58
